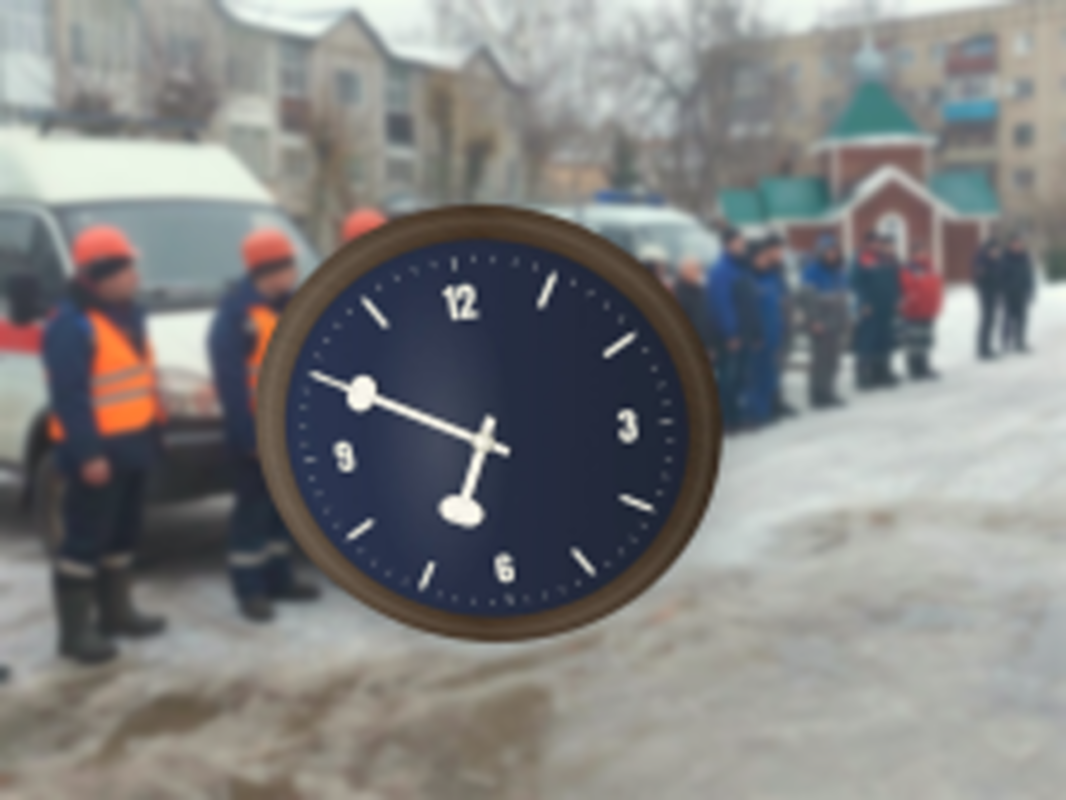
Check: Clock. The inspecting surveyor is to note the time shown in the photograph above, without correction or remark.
6:50
